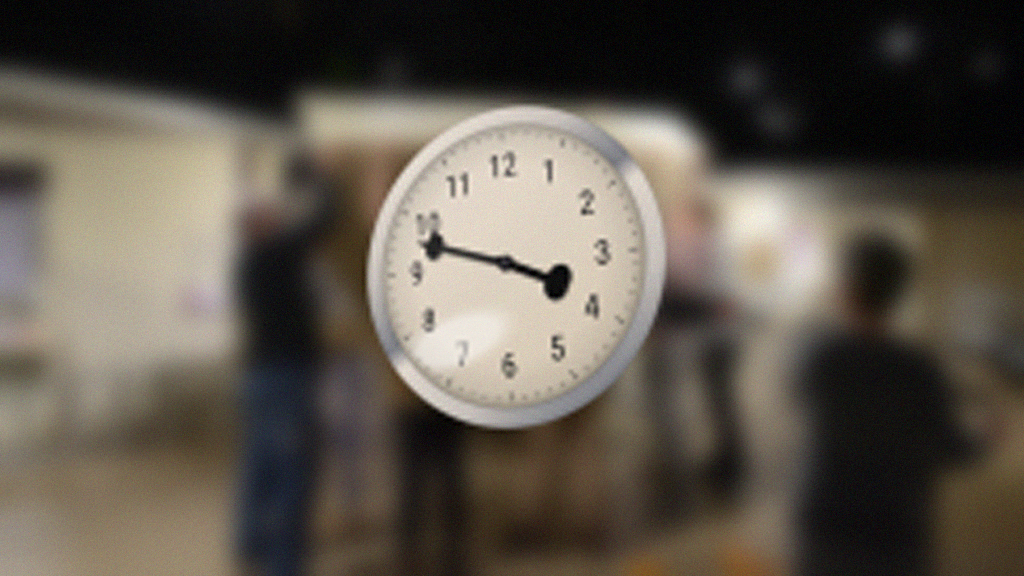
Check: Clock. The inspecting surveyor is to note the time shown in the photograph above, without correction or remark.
3:48
